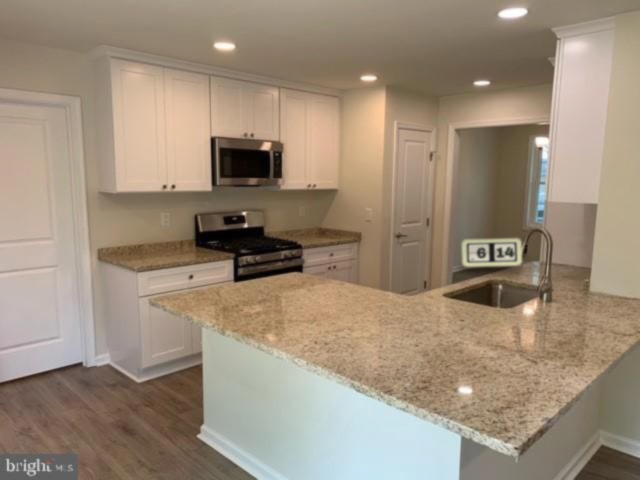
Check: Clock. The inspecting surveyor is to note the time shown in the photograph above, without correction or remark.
6:14
